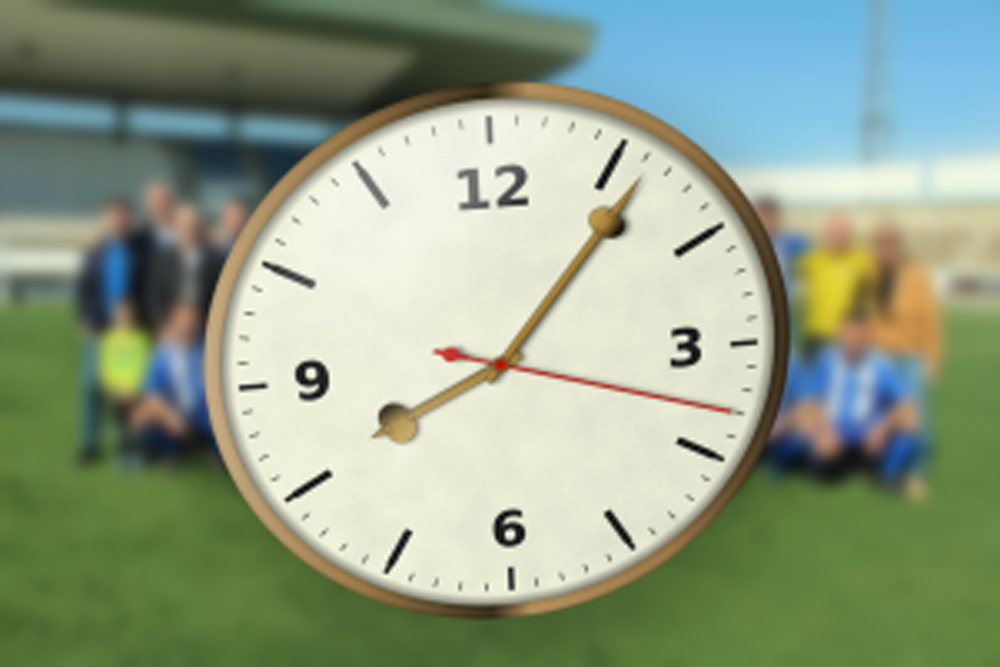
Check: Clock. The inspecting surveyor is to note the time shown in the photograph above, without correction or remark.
8:06:18
